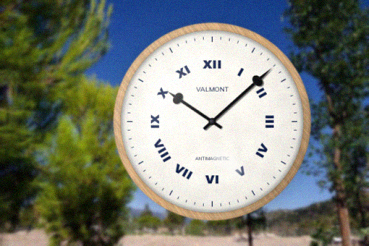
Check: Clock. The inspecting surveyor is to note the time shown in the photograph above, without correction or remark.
10:08
